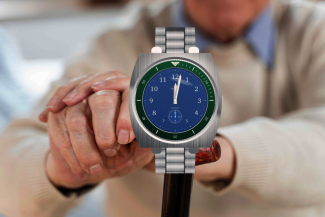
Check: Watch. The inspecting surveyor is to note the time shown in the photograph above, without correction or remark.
12:02
